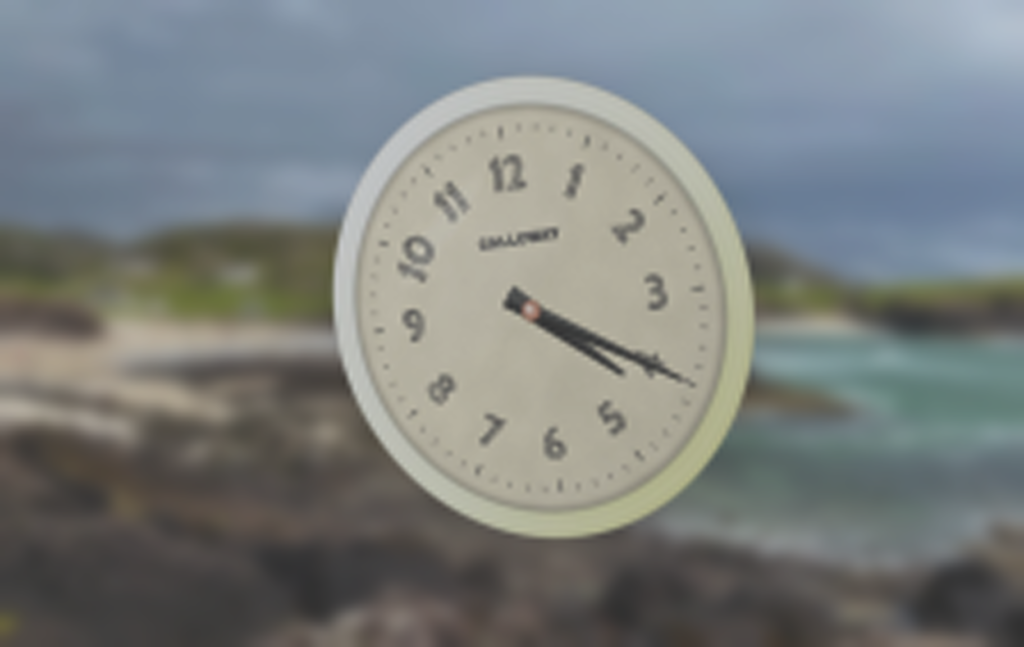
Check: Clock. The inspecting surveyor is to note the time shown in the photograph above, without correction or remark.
4:20
